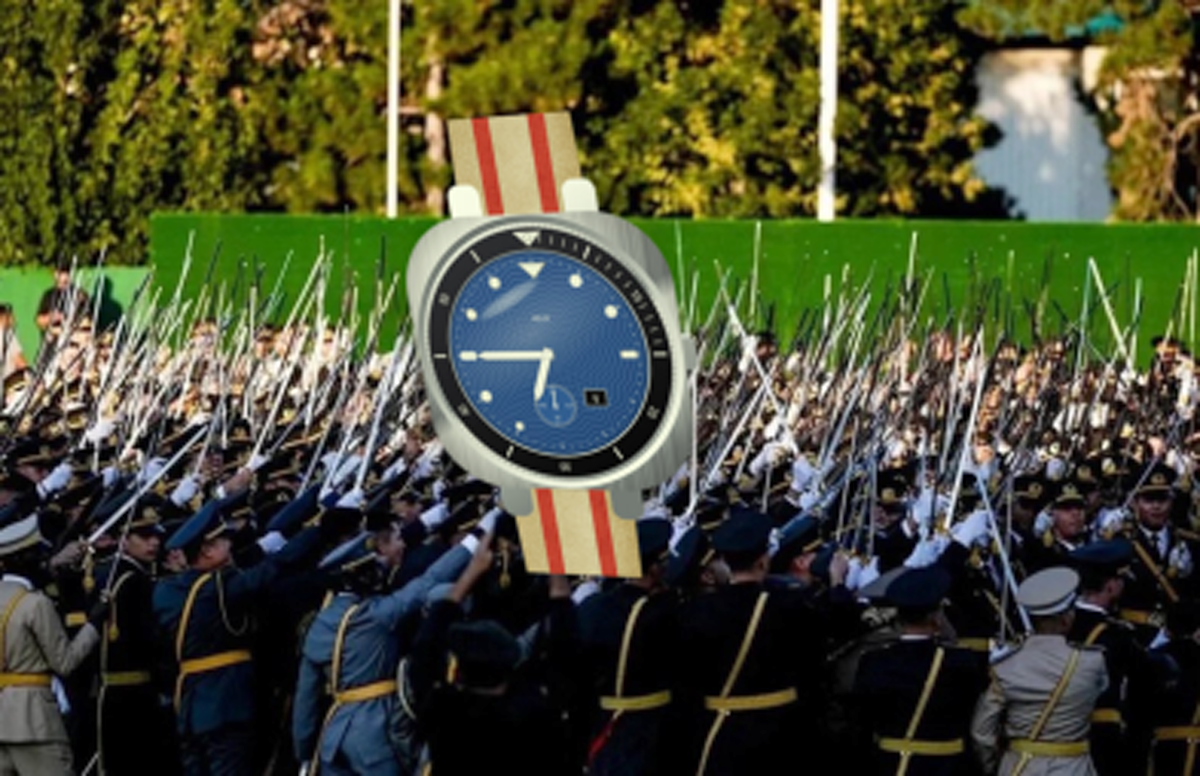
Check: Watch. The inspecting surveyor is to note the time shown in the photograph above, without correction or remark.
6:45
